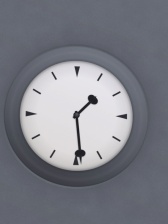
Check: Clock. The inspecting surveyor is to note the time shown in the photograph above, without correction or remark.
1:29
